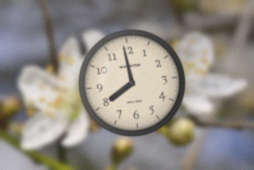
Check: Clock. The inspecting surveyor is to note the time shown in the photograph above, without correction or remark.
7:59
